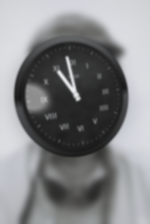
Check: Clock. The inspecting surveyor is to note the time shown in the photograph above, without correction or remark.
10:59
